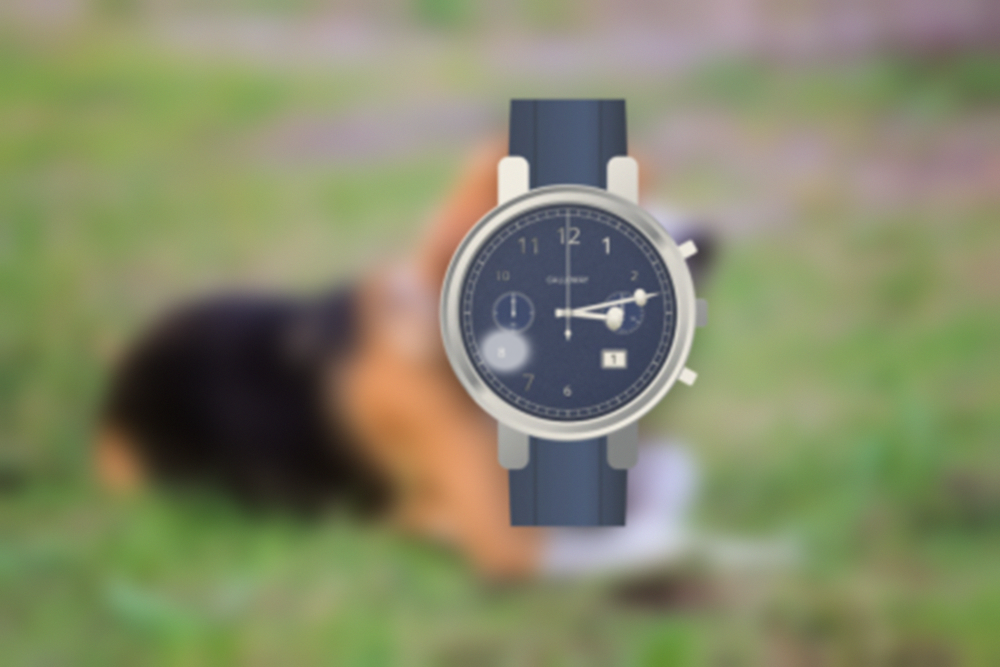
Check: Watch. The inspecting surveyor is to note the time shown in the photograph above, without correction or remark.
3:13
